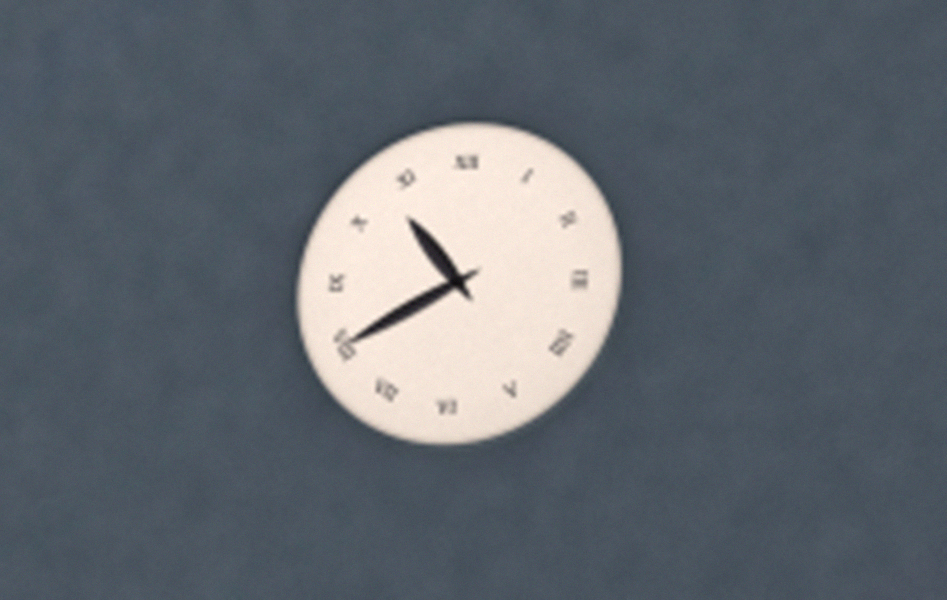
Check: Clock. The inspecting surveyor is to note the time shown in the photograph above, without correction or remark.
10:40
